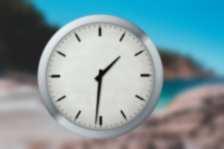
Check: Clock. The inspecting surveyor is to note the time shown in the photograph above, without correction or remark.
1:31
